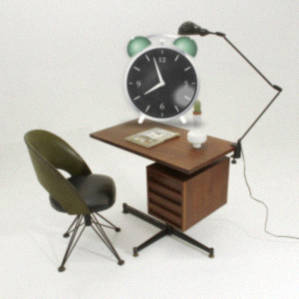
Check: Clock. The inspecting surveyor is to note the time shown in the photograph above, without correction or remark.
7:57
